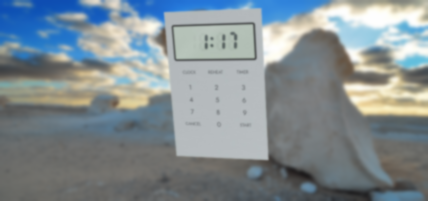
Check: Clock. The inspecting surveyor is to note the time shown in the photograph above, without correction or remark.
1:17
